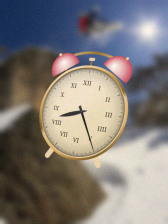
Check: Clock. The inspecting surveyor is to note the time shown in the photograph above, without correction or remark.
8:25
